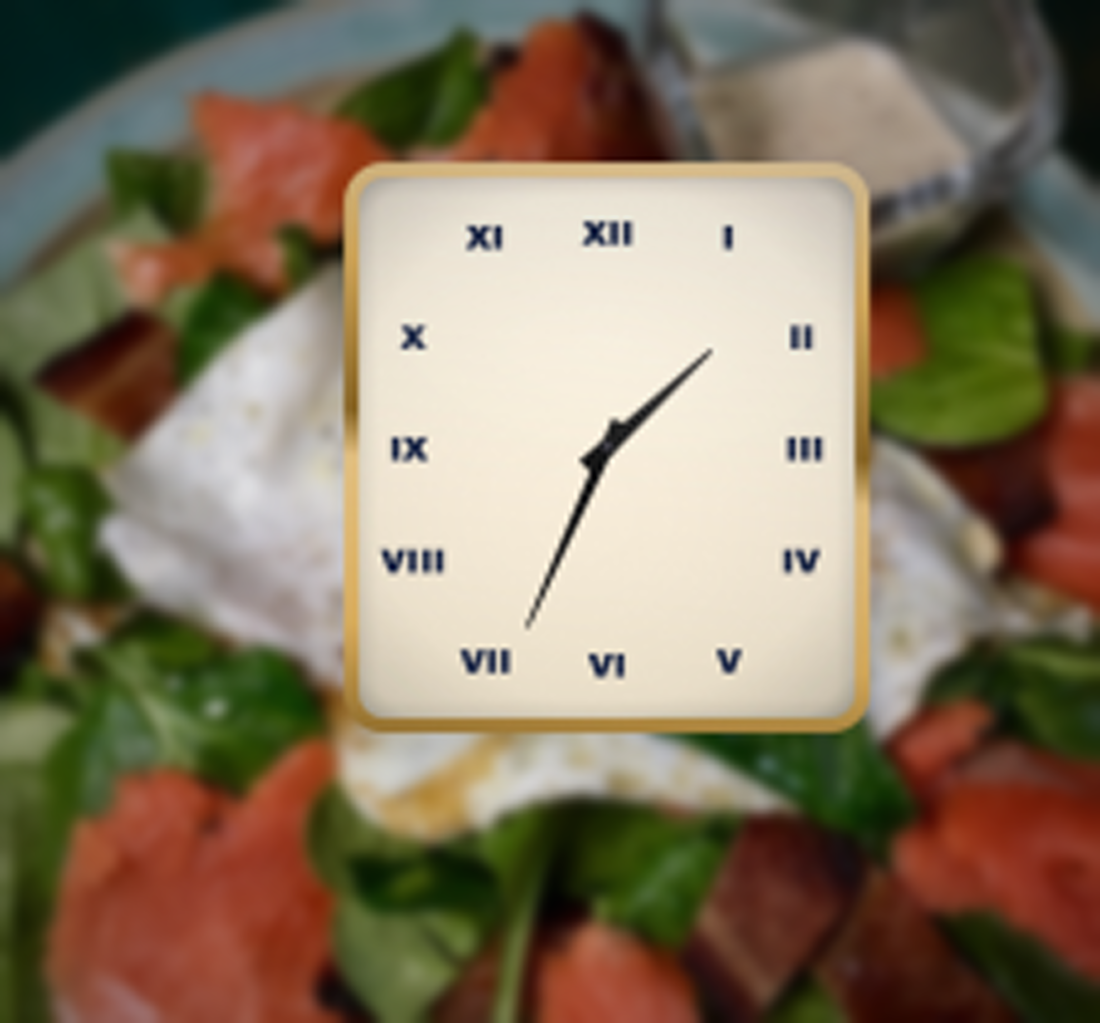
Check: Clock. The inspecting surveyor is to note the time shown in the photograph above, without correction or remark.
1:34
